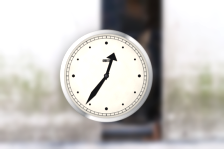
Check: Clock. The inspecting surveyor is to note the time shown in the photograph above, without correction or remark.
12:36
